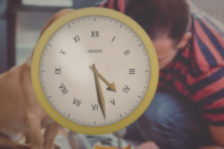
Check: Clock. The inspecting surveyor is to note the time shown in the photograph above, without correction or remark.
4:28
